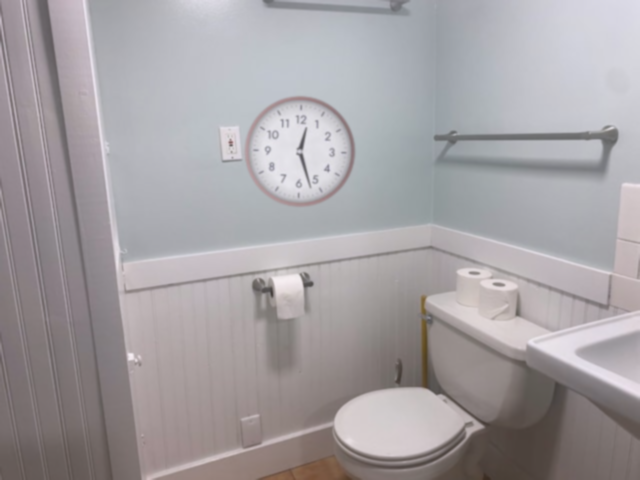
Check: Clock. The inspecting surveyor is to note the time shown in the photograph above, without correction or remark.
12:27
